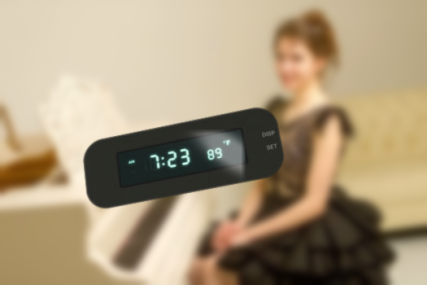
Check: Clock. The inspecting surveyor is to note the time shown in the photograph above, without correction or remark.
7:23
